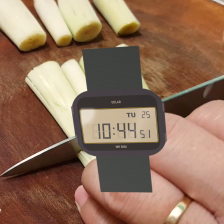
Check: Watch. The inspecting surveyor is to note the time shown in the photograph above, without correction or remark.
10:44:51
